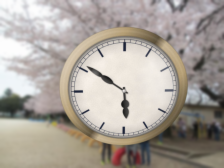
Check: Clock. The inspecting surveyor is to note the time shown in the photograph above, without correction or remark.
5:51
